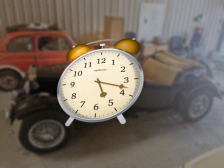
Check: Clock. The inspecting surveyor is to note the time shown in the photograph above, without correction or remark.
5:18
